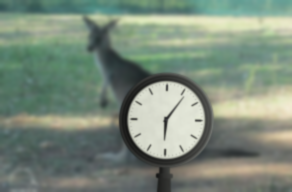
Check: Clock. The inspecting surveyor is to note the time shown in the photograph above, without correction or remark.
6:06
